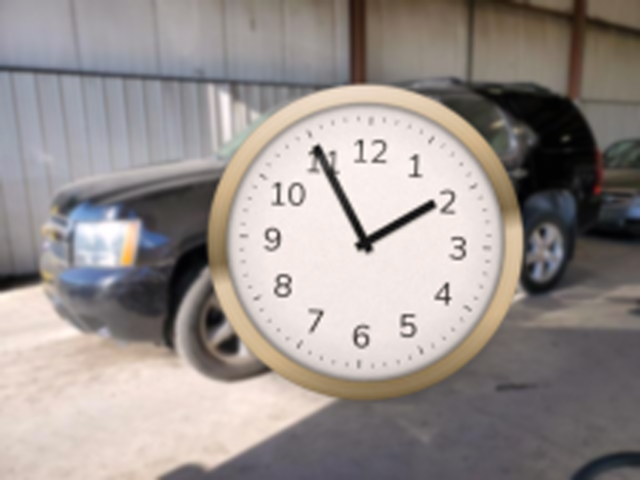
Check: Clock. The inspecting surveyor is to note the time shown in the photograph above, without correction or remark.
1:55
